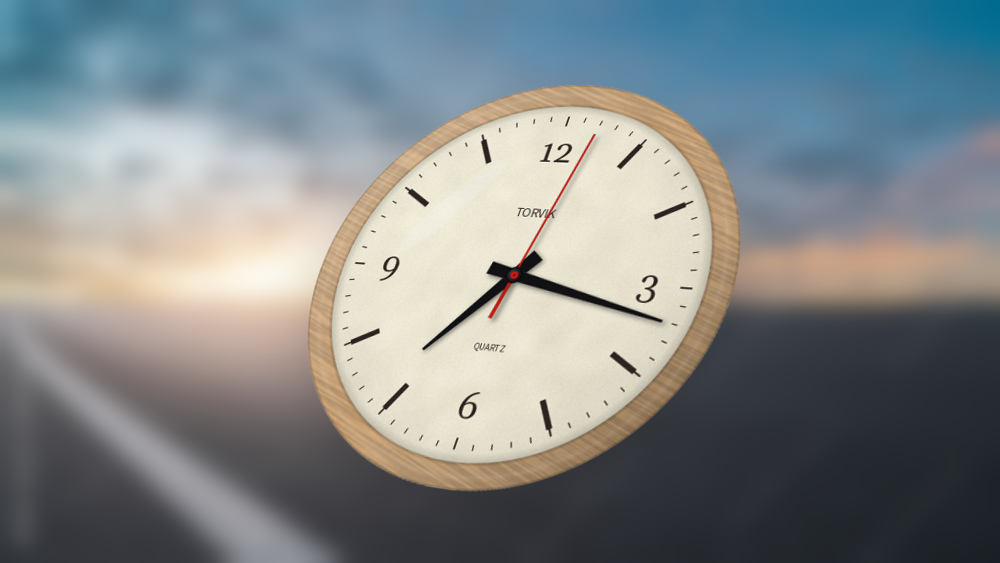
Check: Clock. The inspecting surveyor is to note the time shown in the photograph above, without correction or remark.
7:17:02
